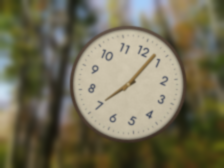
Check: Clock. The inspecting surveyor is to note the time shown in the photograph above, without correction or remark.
7:03
